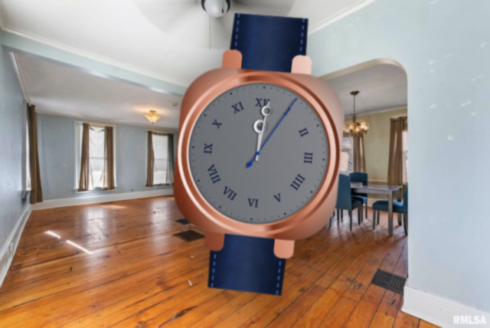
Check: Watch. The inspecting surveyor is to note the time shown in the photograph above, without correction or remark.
12:01:05
